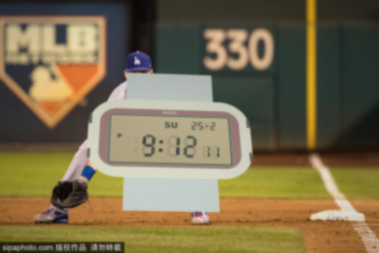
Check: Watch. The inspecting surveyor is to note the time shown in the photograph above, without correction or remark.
9:12:11
